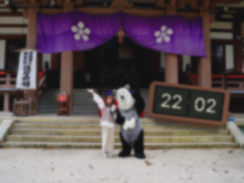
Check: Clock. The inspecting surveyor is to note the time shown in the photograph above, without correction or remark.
22:02
